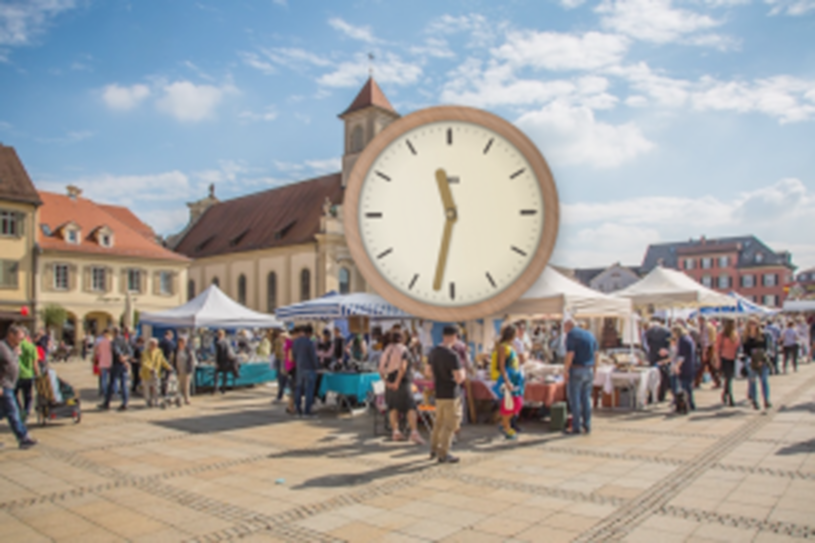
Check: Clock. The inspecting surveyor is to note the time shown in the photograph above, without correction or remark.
11:32
